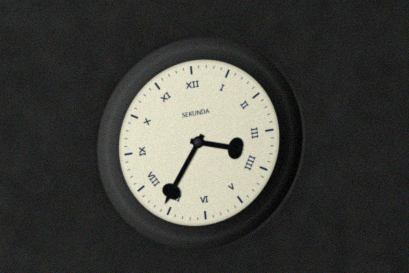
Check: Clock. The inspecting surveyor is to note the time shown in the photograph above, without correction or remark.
3:36
